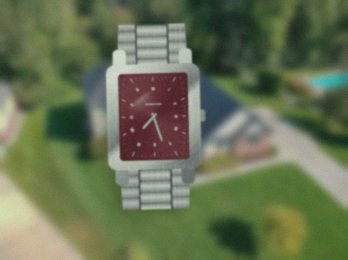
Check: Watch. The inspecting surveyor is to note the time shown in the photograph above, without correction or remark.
7:27
